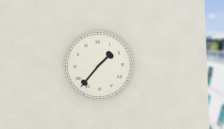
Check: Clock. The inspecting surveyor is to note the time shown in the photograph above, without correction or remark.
1:37
